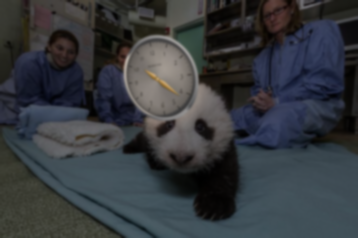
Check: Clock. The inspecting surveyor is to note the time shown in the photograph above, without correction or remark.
10:22
